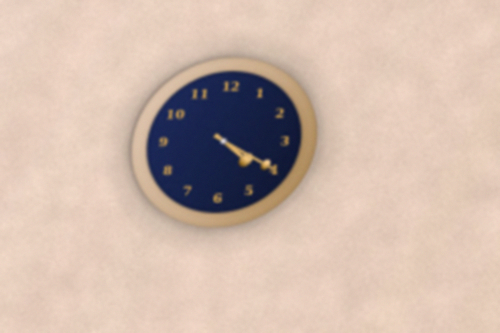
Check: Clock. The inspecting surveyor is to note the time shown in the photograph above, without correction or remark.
4:20
